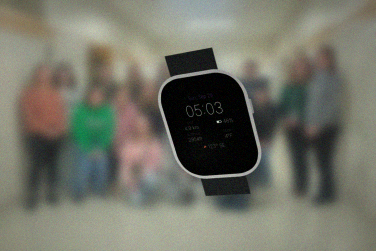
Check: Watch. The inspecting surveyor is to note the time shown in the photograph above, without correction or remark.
5:03
